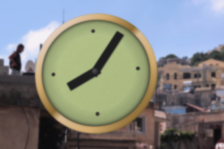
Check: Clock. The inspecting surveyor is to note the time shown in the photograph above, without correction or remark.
8:06
